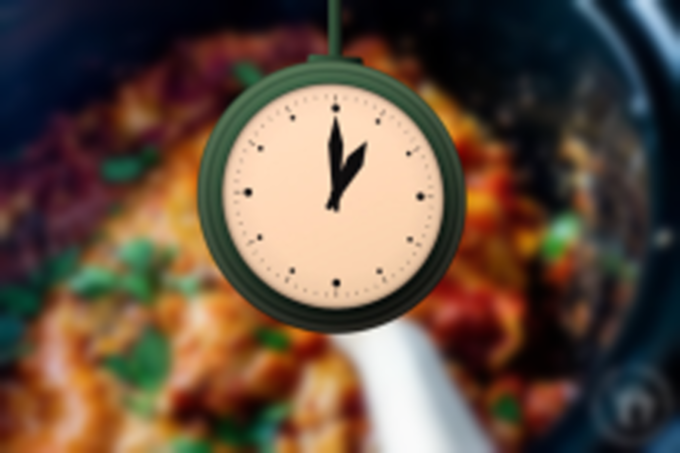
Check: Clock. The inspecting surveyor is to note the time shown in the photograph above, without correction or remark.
1:00
